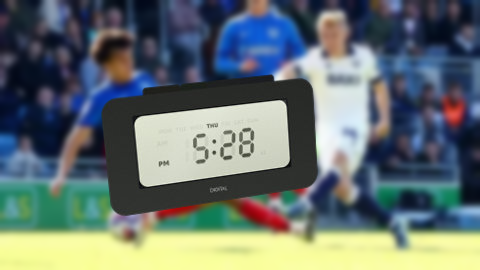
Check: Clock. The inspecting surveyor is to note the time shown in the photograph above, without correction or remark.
5:28
